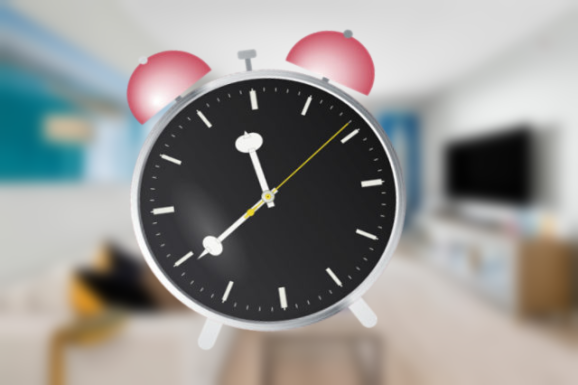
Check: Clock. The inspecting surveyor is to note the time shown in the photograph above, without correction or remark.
11:39:09
